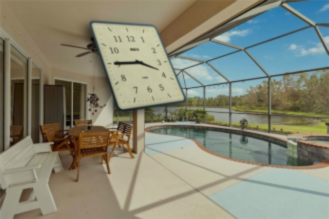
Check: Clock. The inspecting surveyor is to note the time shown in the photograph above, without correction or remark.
3:45
